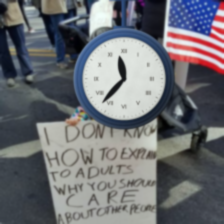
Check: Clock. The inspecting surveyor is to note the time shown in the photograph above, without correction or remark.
11:37
